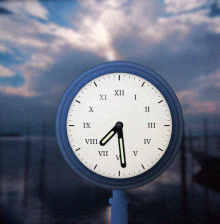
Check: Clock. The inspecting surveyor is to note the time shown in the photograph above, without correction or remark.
7:29
